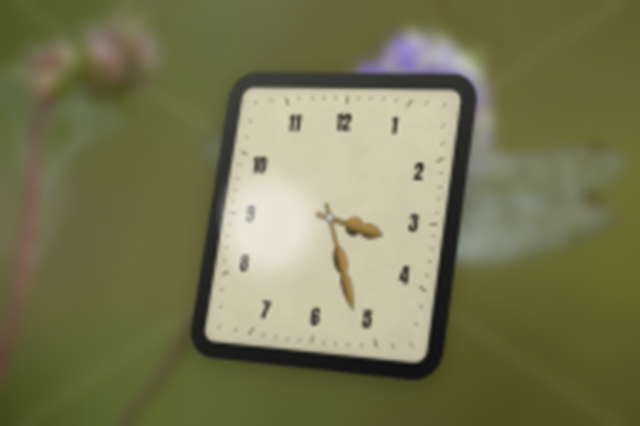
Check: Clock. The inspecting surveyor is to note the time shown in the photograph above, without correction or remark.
3:26
